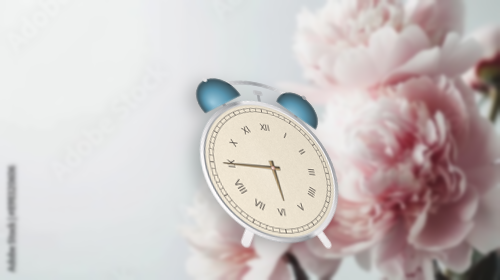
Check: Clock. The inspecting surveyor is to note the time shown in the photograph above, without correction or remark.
5:45
